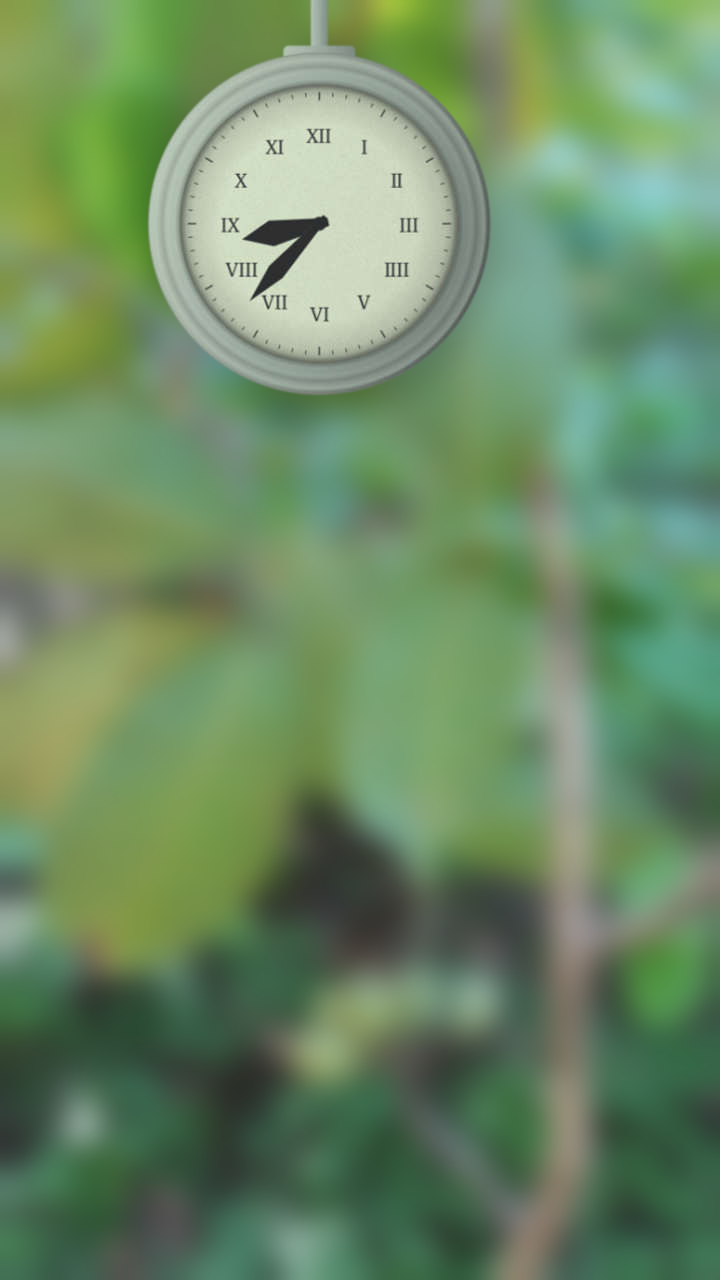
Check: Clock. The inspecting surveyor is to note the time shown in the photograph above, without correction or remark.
8:37
